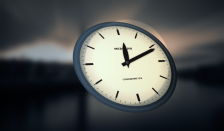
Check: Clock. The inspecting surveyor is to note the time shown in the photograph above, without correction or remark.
12:11
